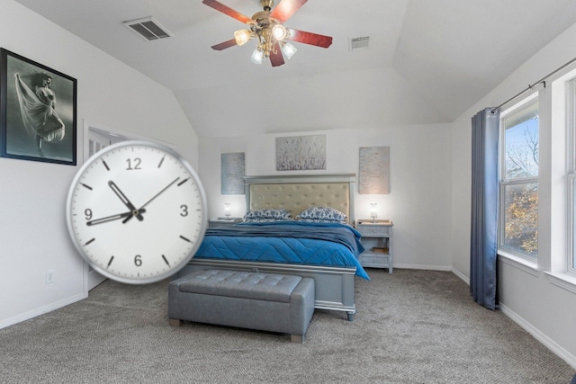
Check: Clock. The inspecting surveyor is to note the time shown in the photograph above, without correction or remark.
10:43:09
